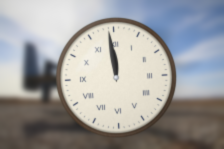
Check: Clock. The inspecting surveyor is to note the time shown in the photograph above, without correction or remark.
11:59
